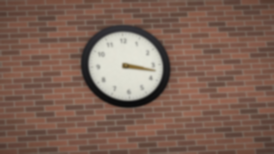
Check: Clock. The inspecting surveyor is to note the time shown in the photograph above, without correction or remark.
3:17
